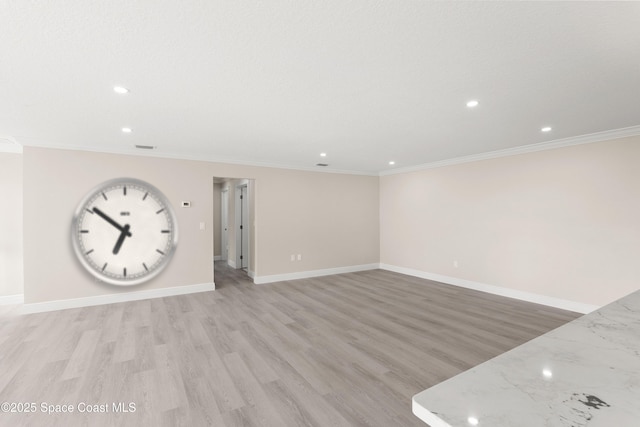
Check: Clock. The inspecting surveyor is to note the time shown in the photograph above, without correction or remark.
6:51
